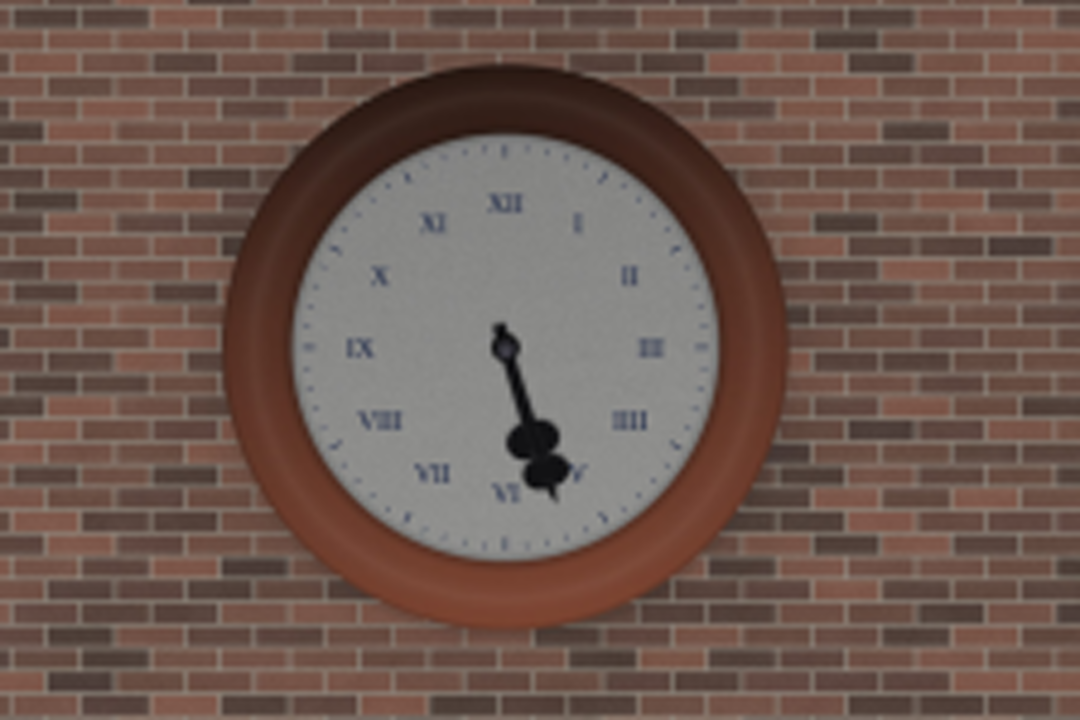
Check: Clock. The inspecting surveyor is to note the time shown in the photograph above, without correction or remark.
5:27
